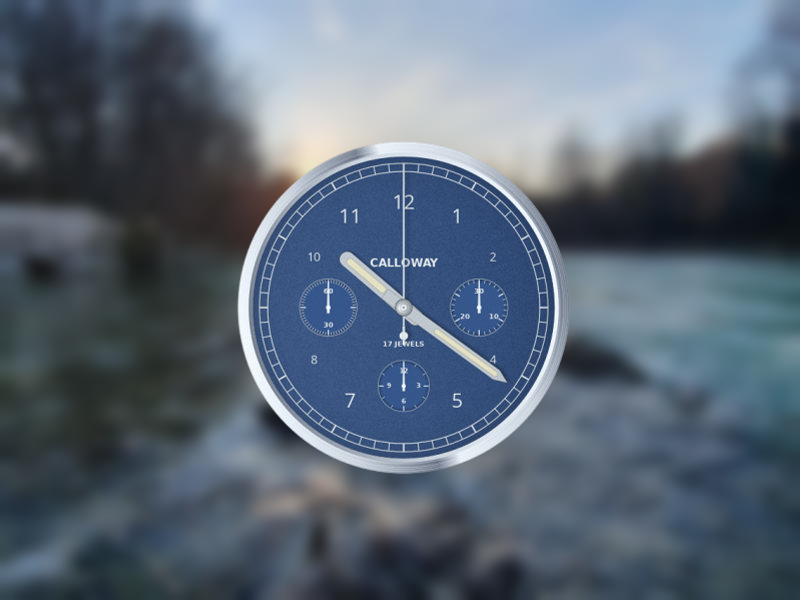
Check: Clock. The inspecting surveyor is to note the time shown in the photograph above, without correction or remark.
10:21
